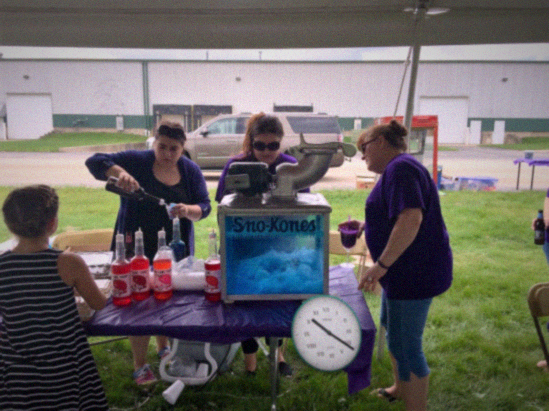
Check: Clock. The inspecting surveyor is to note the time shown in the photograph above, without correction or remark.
10:21
